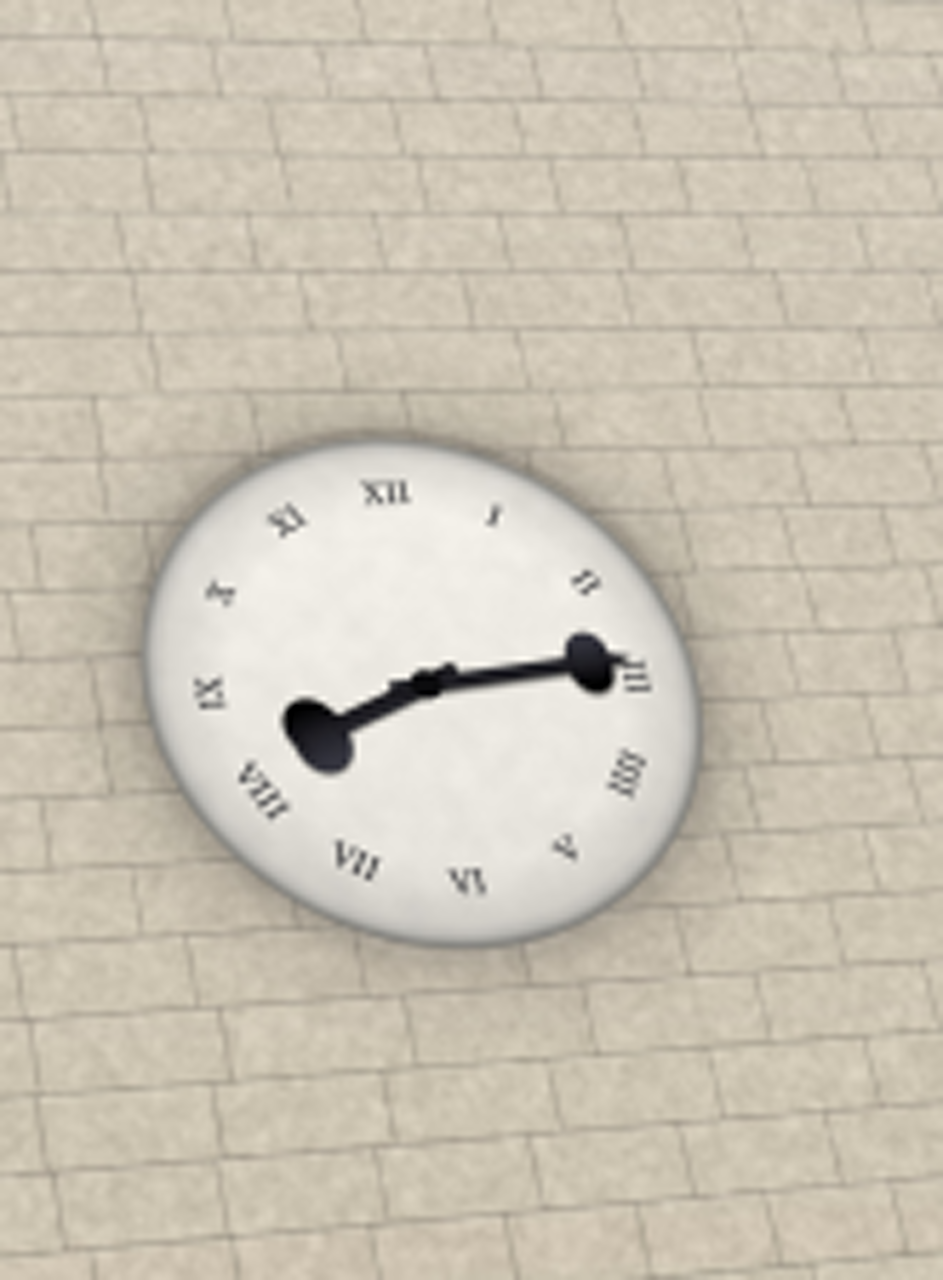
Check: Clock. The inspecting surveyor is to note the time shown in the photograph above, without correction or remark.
8:14
